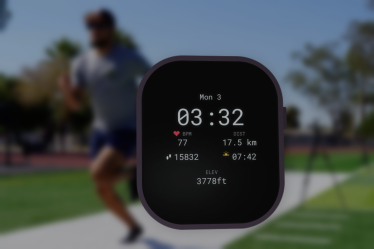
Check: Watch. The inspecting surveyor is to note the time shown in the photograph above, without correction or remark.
3:32
